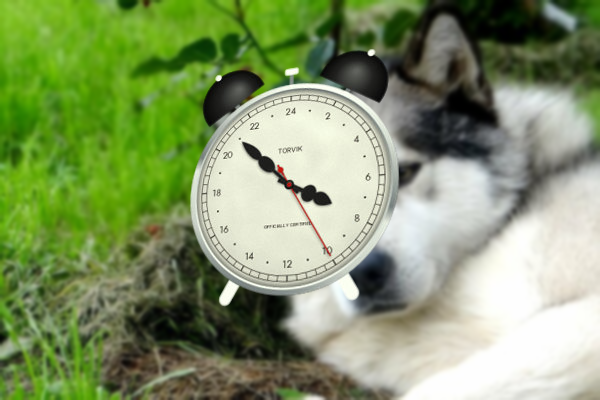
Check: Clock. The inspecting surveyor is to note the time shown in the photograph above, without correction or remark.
7:52:25
